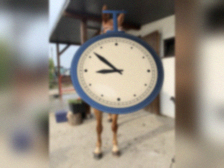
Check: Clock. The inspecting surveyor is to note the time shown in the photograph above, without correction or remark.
8:52
